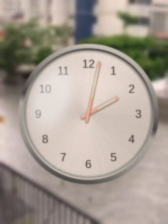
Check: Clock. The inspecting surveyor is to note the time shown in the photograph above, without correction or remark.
2:02
